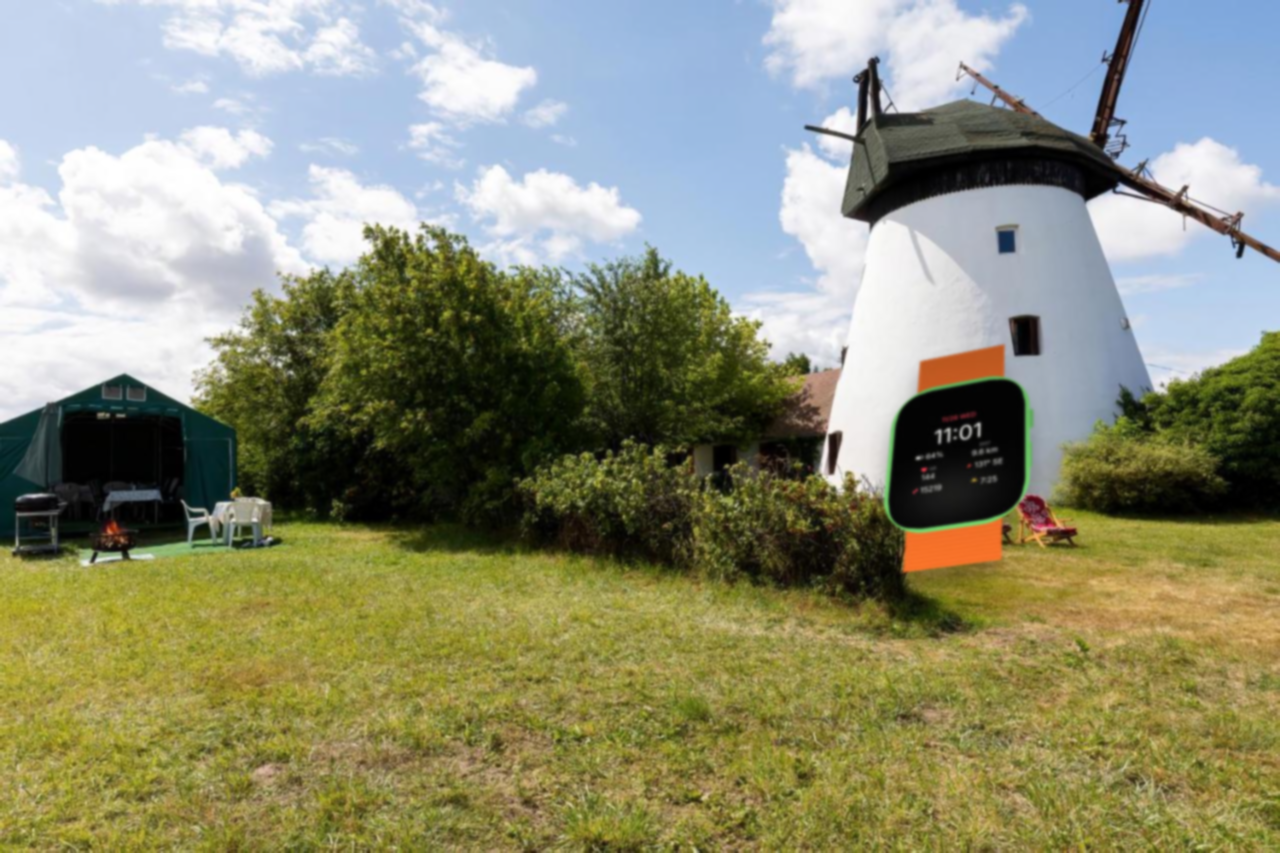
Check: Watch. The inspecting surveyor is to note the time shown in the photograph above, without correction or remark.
11:01
